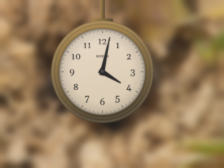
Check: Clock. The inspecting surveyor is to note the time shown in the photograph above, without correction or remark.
4:02
